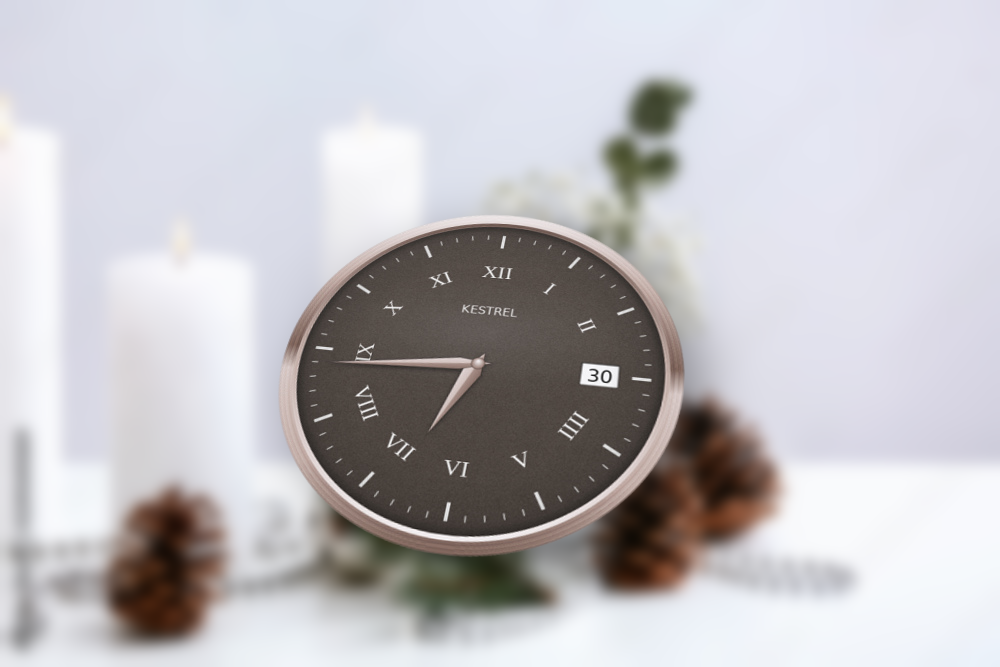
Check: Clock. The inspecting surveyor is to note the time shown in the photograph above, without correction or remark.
6:44
